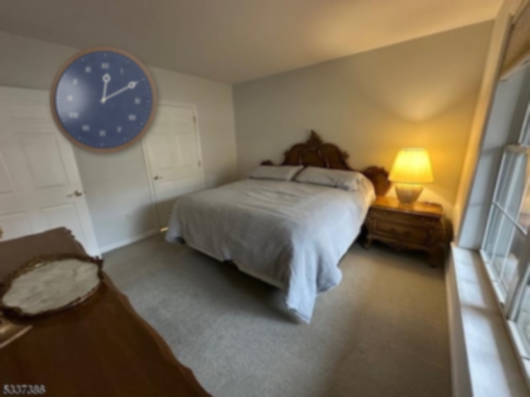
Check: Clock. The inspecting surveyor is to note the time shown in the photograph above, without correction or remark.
12:10
